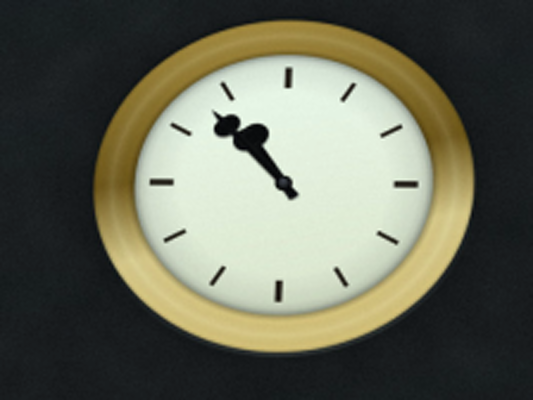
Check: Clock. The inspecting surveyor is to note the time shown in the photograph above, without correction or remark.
10:53
